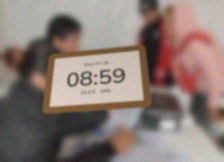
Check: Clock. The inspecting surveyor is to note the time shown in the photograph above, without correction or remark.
8:59
